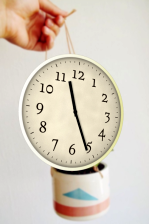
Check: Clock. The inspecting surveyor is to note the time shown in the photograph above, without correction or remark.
11:26
